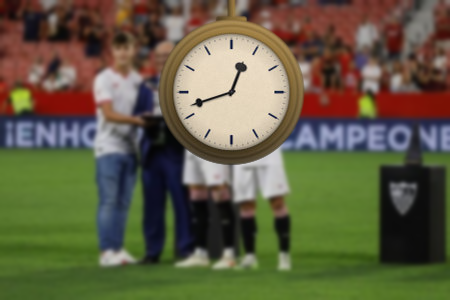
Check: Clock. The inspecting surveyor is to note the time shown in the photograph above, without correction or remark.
12:42
